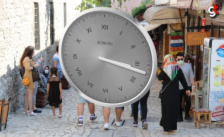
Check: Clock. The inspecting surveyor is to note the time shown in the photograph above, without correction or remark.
3:17
